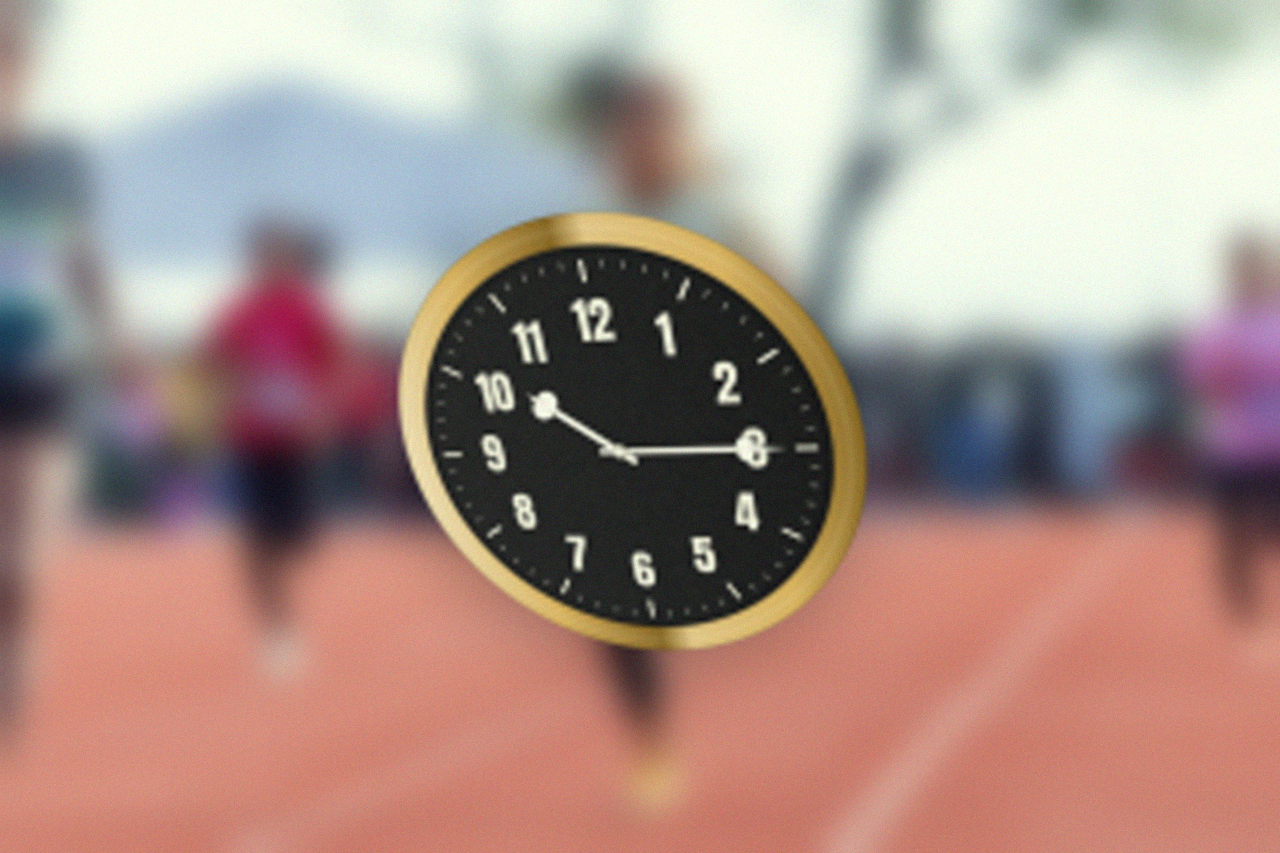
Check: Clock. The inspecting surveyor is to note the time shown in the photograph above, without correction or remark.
10:15
